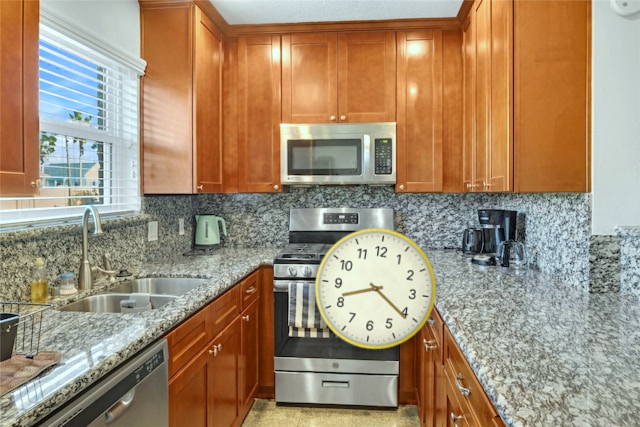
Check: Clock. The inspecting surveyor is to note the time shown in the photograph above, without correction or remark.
8:21
